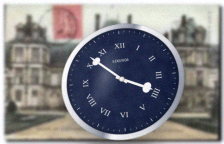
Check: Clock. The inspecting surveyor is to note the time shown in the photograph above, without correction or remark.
3:52
